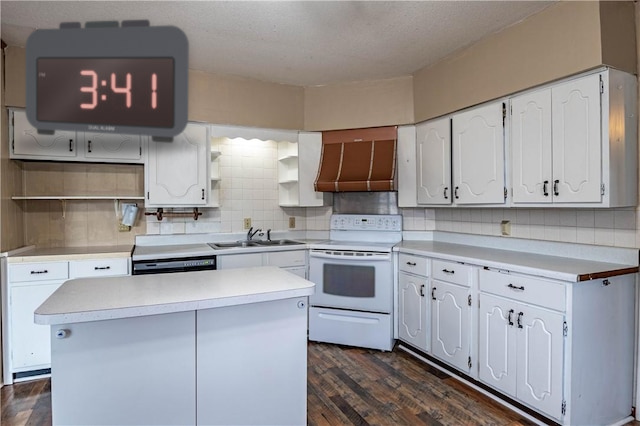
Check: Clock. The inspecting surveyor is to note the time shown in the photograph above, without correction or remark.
3:41
